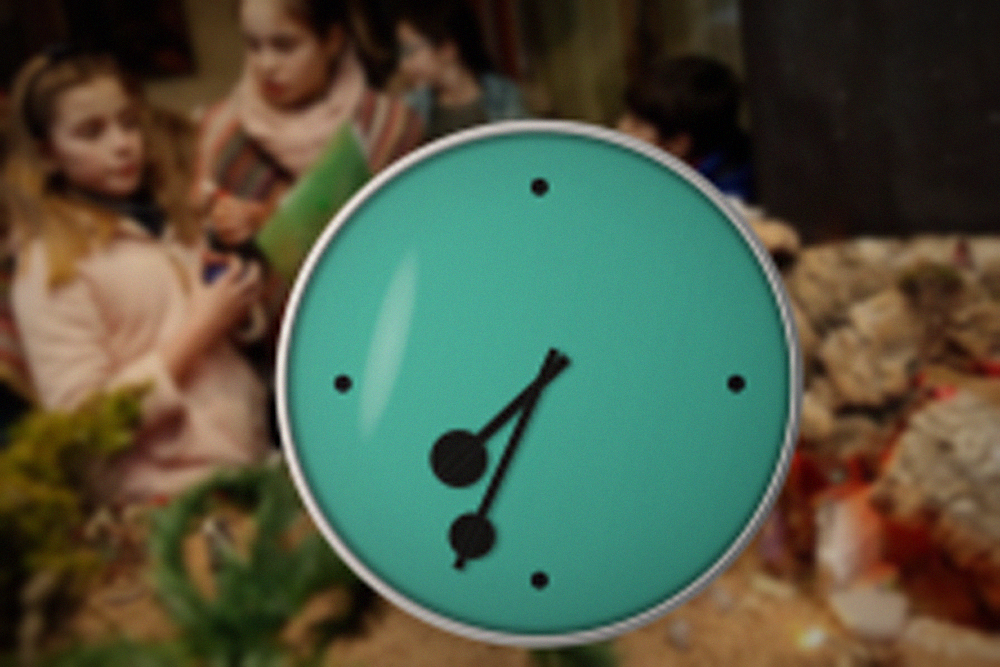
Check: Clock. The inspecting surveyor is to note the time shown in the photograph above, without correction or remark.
7:34
